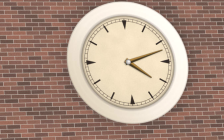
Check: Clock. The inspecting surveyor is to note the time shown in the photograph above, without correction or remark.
4:12
